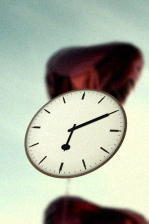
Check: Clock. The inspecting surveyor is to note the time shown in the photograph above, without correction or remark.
6:10
